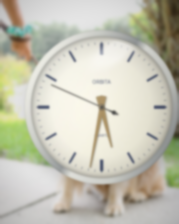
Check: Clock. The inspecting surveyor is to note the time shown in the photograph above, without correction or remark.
5:31:49
